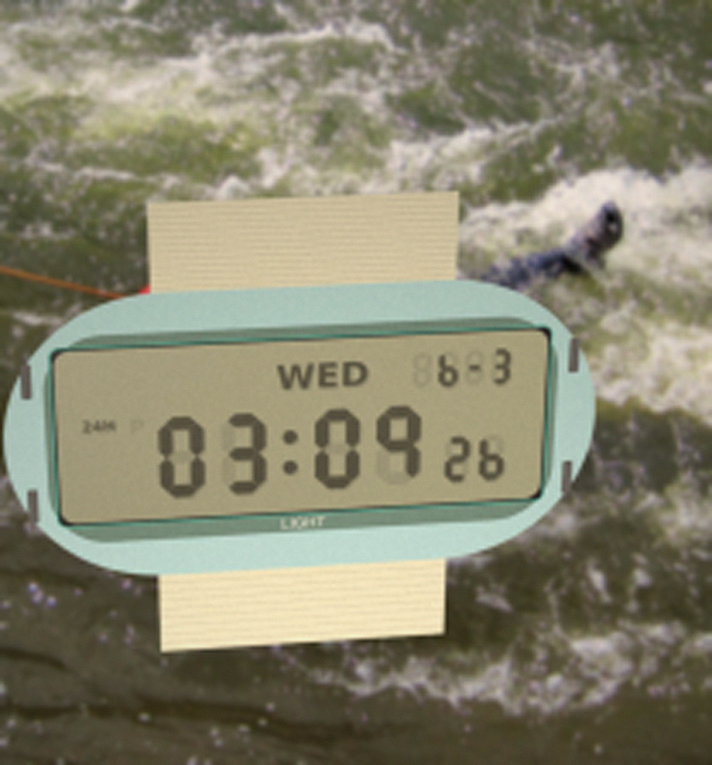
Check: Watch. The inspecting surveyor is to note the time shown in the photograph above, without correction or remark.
3:09:26
